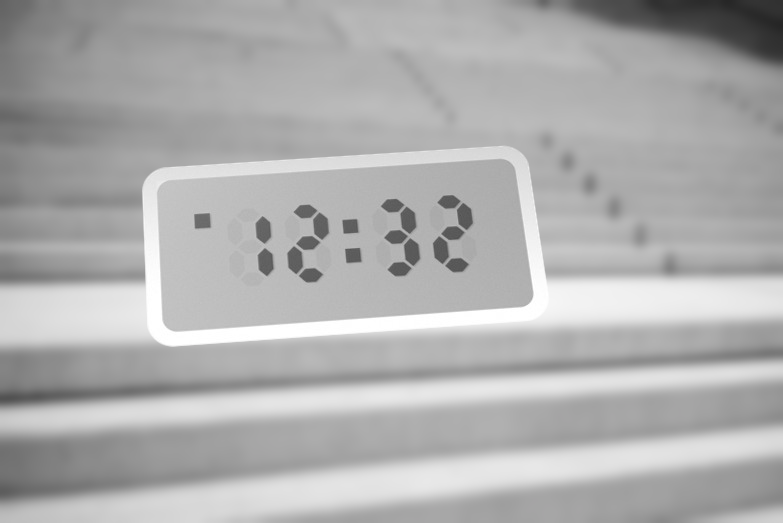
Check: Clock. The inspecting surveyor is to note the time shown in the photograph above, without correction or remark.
12:32
